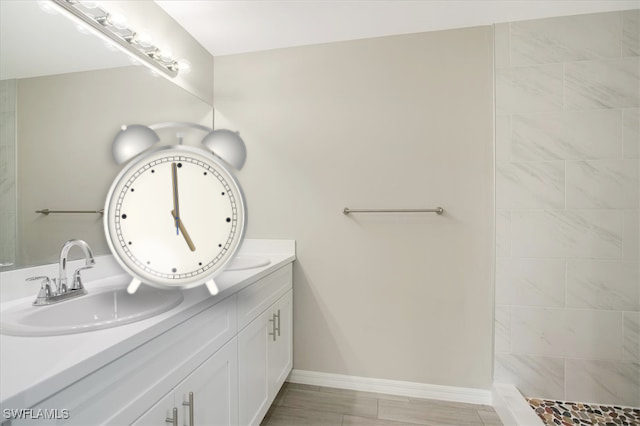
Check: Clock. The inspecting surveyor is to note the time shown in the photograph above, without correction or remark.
4:58:59
